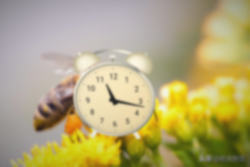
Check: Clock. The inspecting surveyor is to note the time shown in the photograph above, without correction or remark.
11:17
